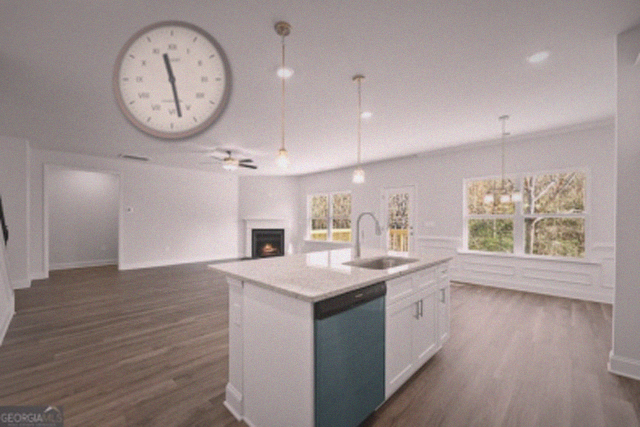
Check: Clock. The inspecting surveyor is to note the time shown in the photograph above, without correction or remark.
11:28
